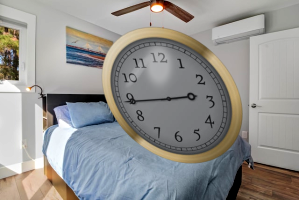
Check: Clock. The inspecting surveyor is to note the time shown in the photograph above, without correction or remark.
2:44
